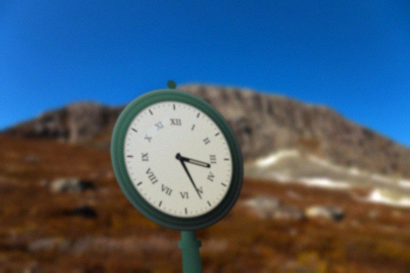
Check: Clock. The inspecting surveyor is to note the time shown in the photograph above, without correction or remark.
3:26
